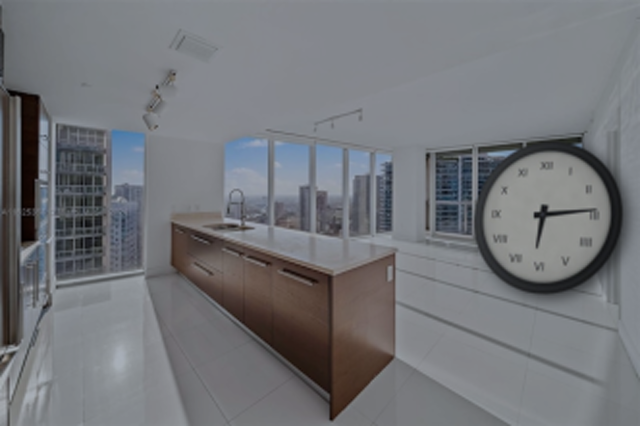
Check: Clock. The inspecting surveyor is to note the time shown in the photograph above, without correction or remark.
6:14
